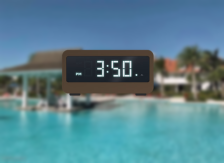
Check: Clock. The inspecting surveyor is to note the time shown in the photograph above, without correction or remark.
3:50
